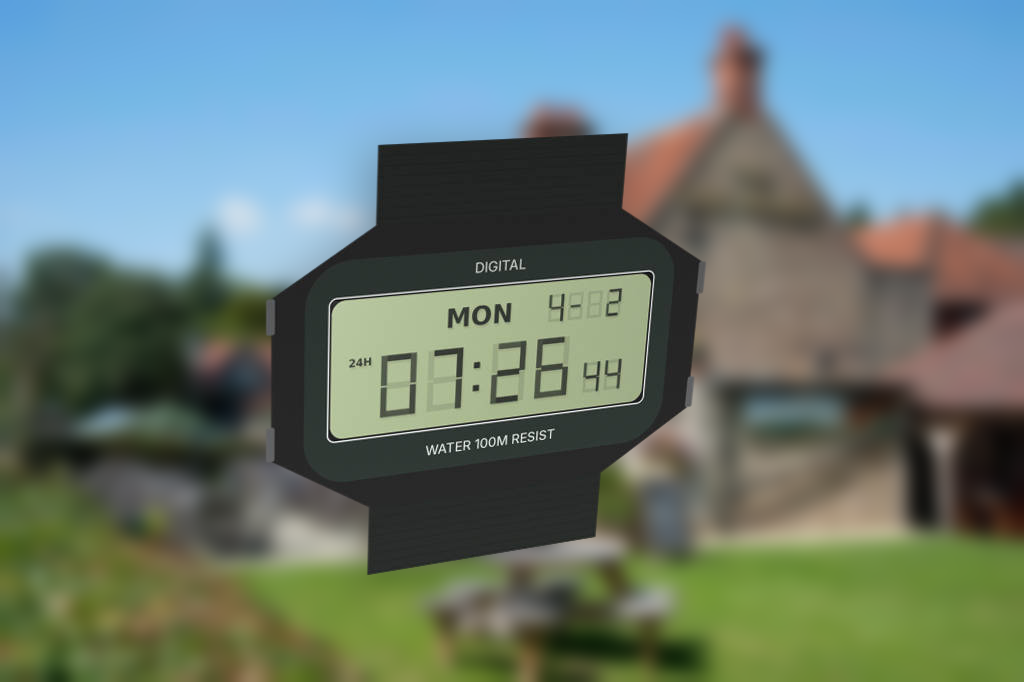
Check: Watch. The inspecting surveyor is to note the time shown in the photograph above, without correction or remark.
7:26:44
